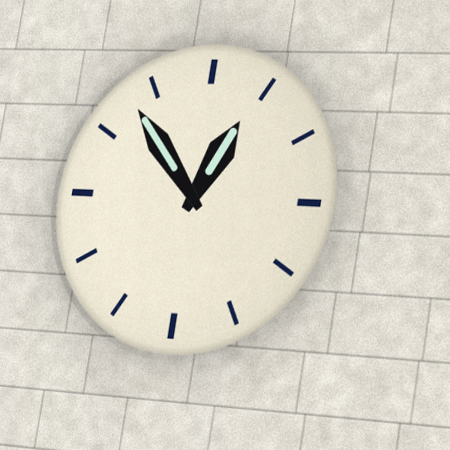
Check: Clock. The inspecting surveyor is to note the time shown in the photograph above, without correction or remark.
12:53
